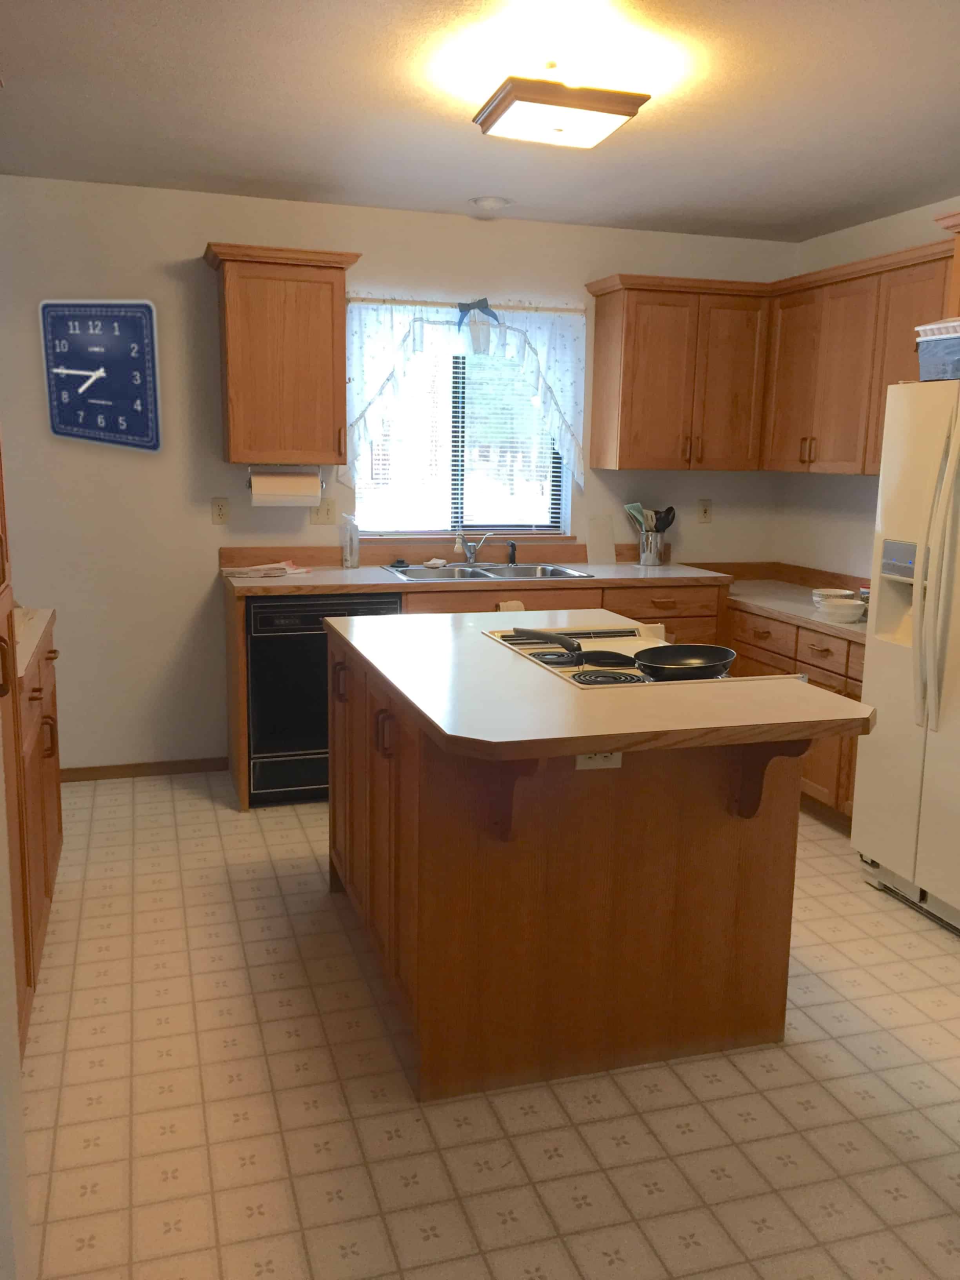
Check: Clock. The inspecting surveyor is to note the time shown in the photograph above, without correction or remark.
7:45
